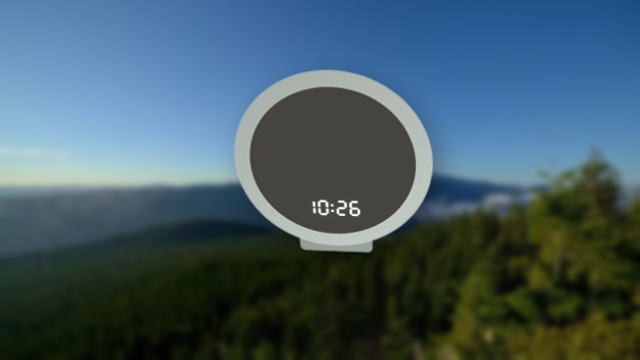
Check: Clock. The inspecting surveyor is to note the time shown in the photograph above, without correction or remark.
10:26
